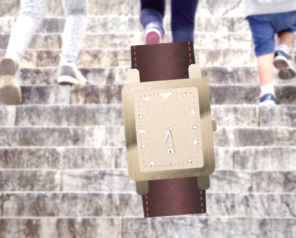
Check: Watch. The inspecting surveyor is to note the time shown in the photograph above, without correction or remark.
6:28
